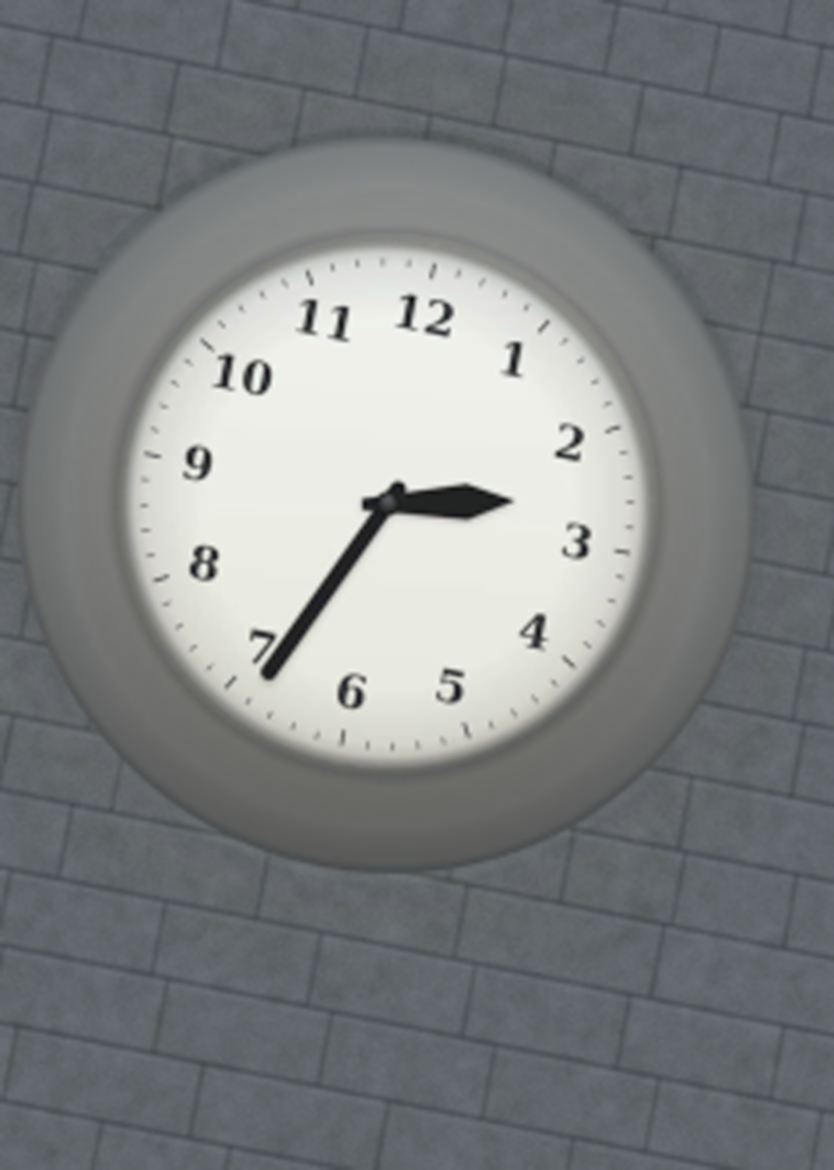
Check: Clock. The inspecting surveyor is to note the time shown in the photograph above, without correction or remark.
2:34
